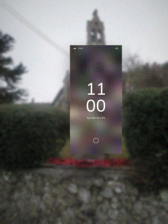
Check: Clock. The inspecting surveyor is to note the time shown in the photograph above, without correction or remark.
11:00
